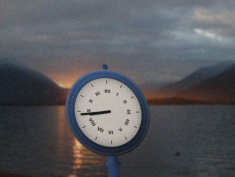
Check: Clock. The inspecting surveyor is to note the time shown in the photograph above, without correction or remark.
8:44
